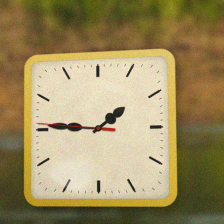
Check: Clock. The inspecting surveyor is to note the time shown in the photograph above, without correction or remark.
1:45:46
